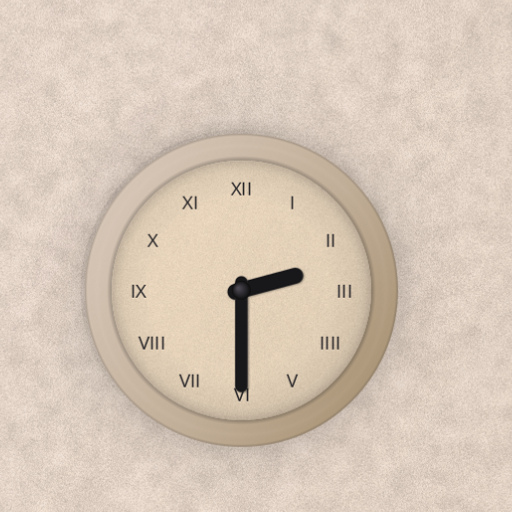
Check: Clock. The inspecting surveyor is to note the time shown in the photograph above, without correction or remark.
2:30
